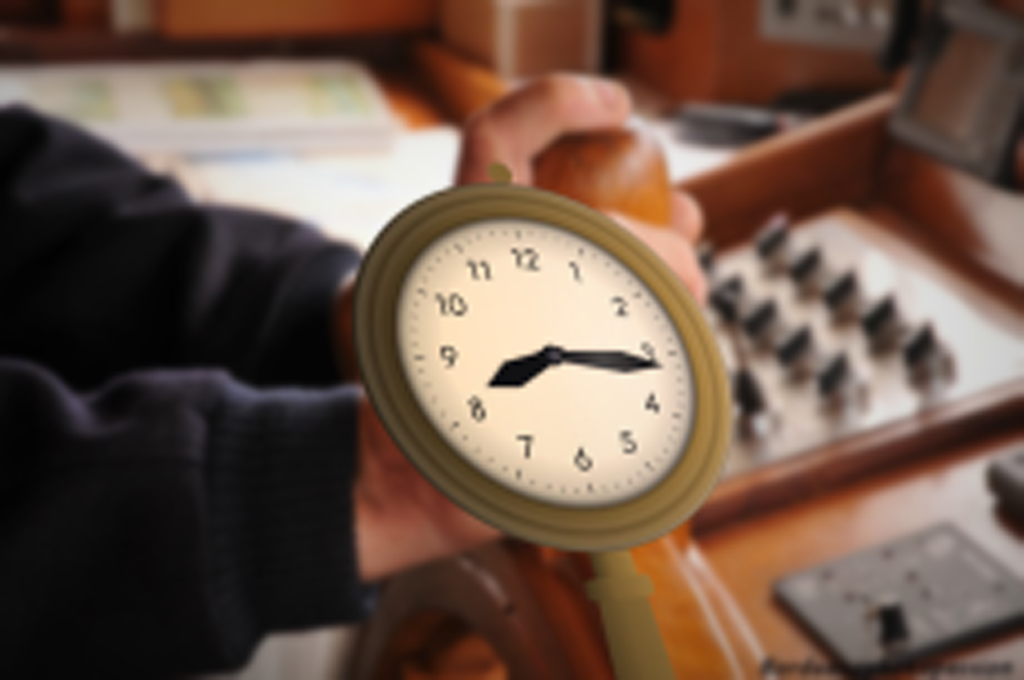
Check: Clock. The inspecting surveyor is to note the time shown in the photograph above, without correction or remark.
8:16
